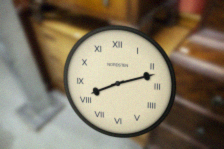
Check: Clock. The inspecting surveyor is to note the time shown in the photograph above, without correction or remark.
8:12
